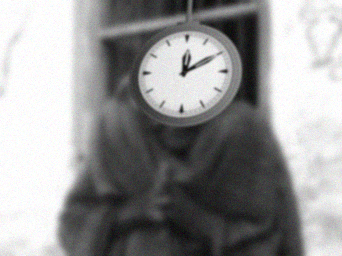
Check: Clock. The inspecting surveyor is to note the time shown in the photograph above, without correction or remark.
12:10
